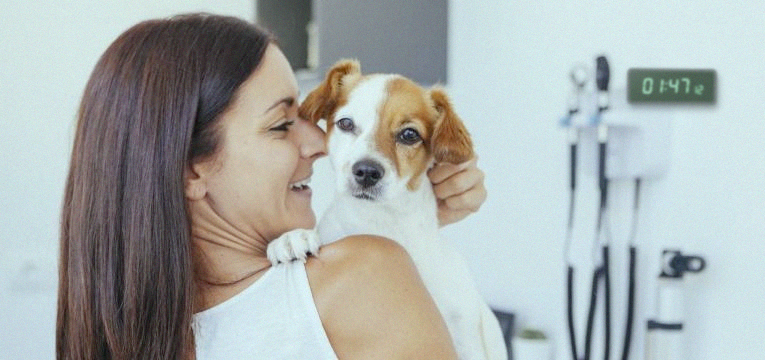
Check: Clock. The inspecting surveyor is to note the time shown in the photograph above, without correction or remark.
1:47
